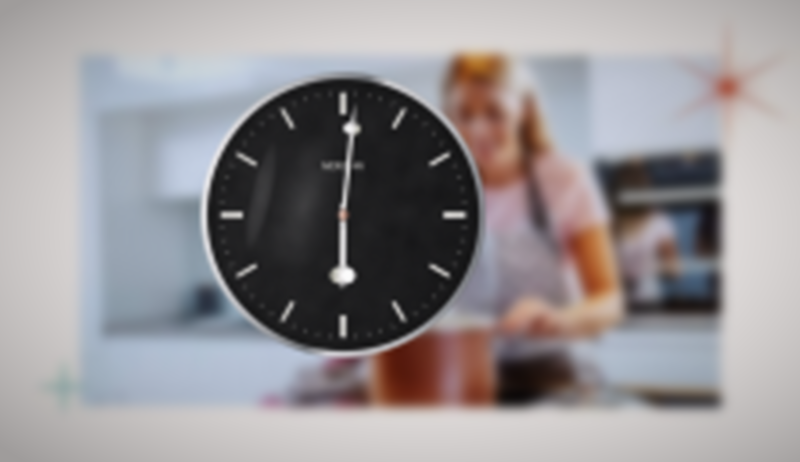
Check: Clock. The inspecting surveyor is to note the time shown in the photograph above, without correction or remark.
6:01
